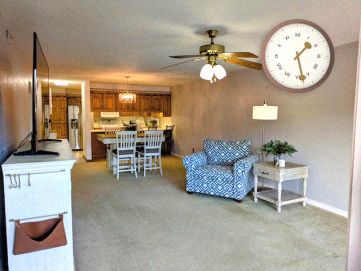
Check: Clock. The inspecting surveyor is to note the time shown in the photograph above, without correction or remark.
1:28
